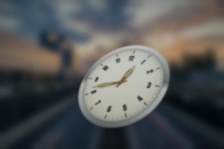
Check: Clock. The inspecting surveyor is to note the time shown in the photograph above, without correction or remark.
12:42
